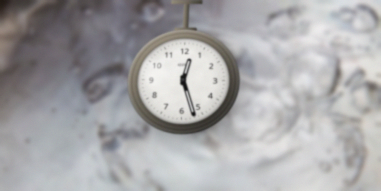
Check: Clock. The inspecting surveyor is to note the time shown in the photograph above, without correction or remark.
12:27
